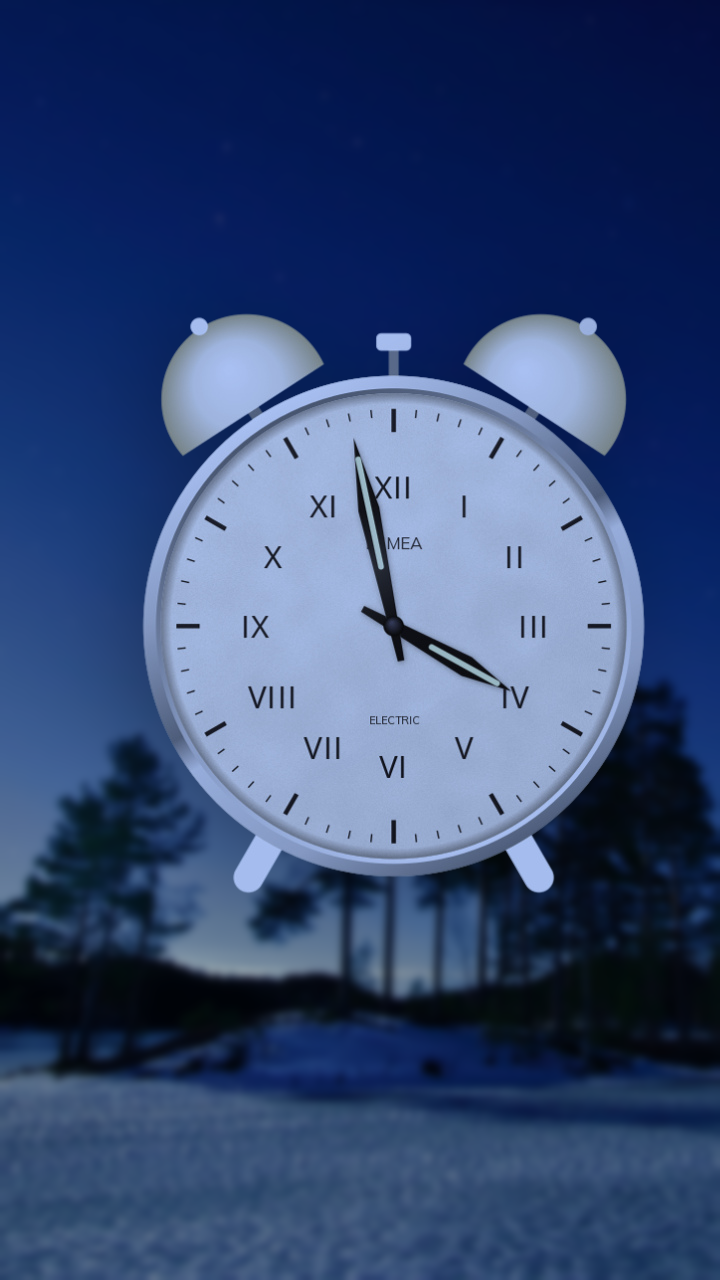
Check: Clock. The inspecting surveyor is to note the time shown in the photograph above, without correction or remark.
3:58
